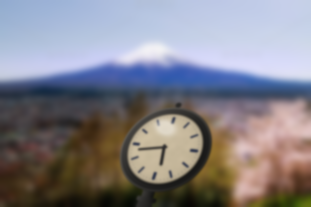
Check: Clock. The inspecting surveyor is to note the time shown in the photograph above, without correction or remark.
5:43
